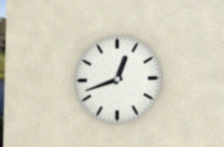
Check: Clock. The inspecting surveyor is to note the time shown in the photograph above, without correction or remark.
12:42
